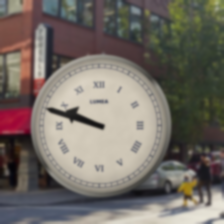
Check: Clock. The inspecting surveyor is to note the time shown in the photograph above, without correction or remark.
9:48
